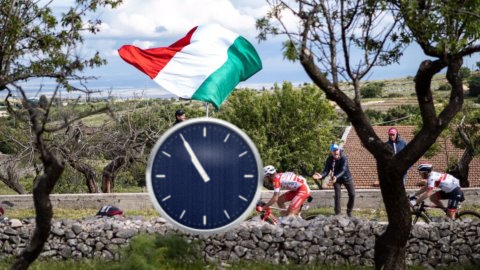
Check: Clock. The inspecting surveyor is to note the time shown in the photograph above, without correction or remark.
10:55
